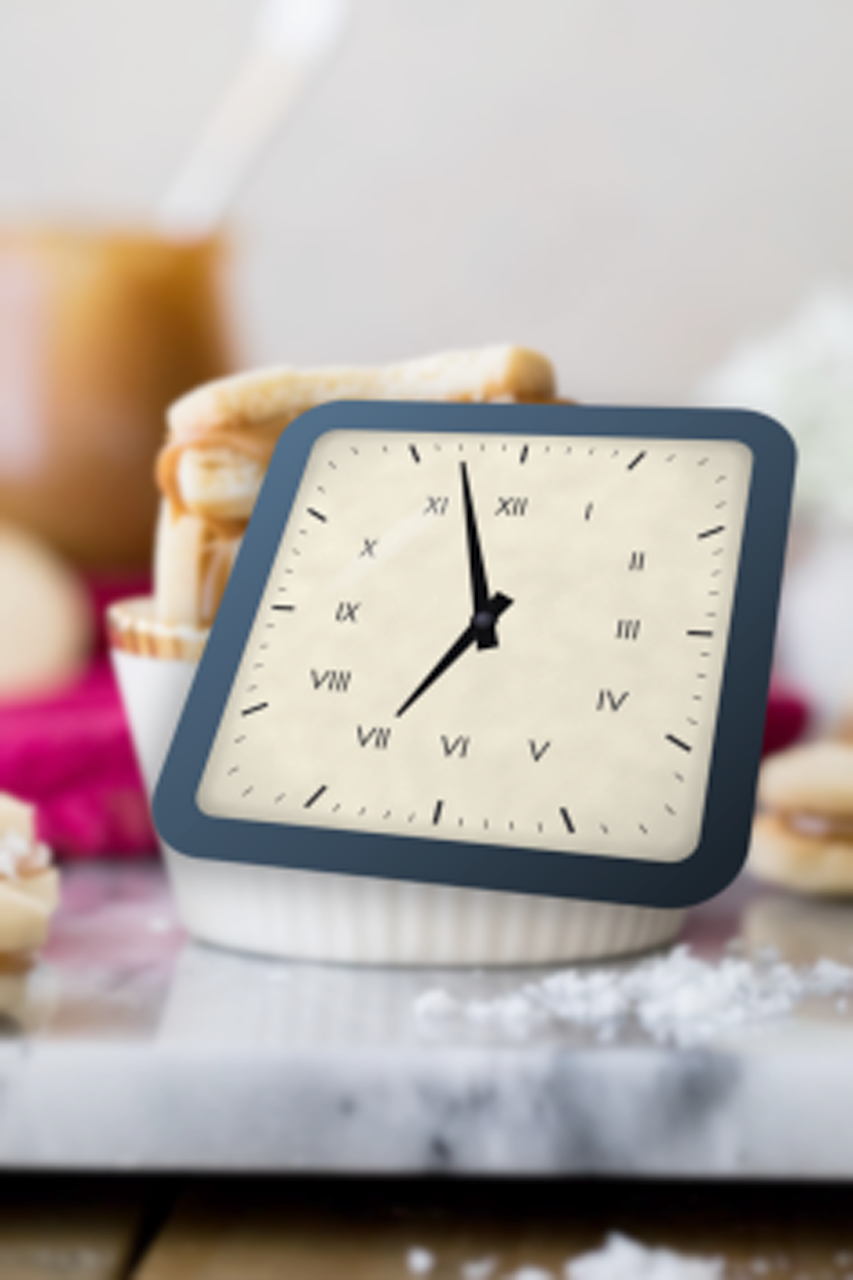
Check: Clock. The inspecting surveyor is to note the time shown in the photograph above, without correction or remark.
6:57
